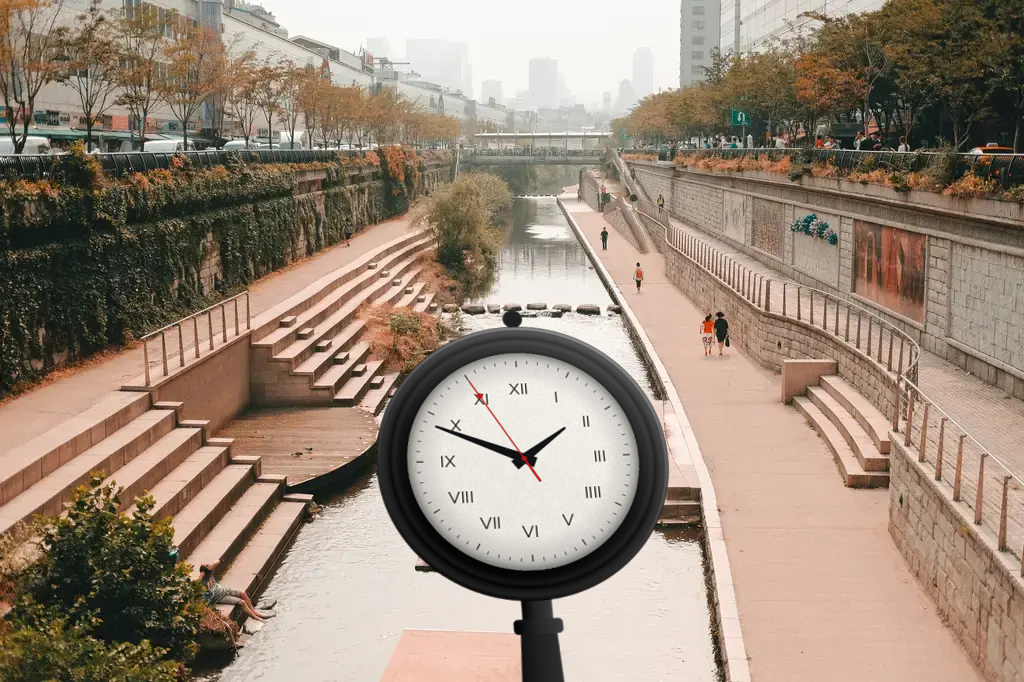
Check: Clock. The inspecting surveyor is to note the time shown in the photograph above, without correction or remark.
1:48:55
